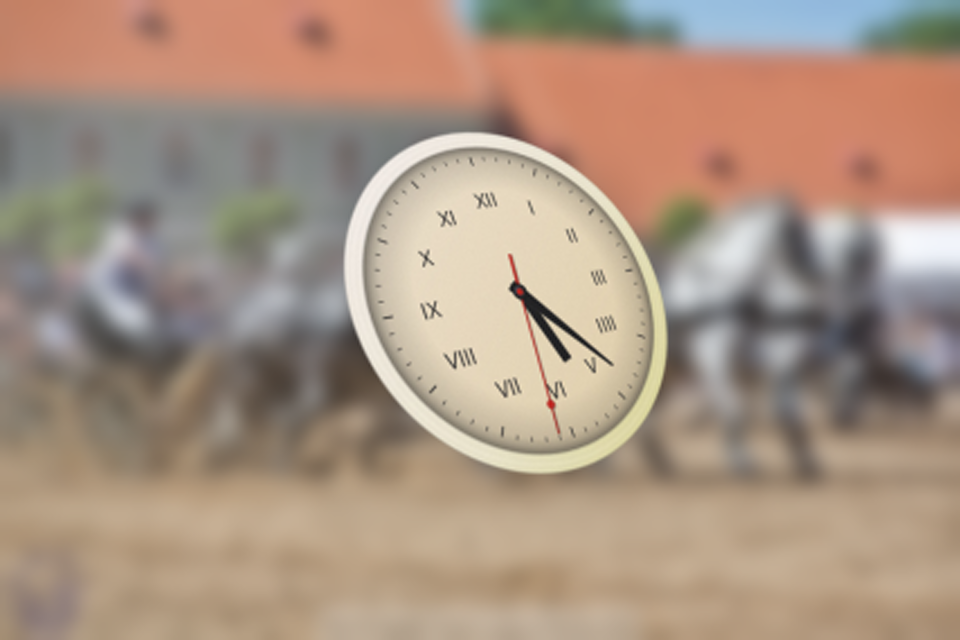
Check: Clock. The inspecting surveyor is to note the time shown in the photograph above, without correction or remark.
5:23:31
